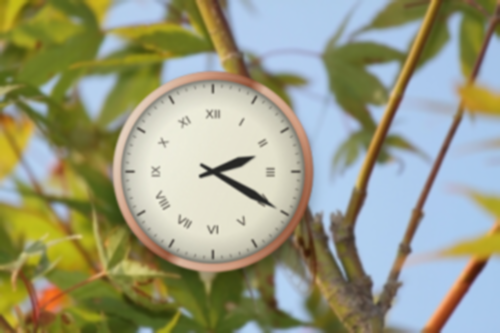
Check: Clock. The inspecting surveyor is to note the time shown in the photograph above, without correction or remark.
2:20
